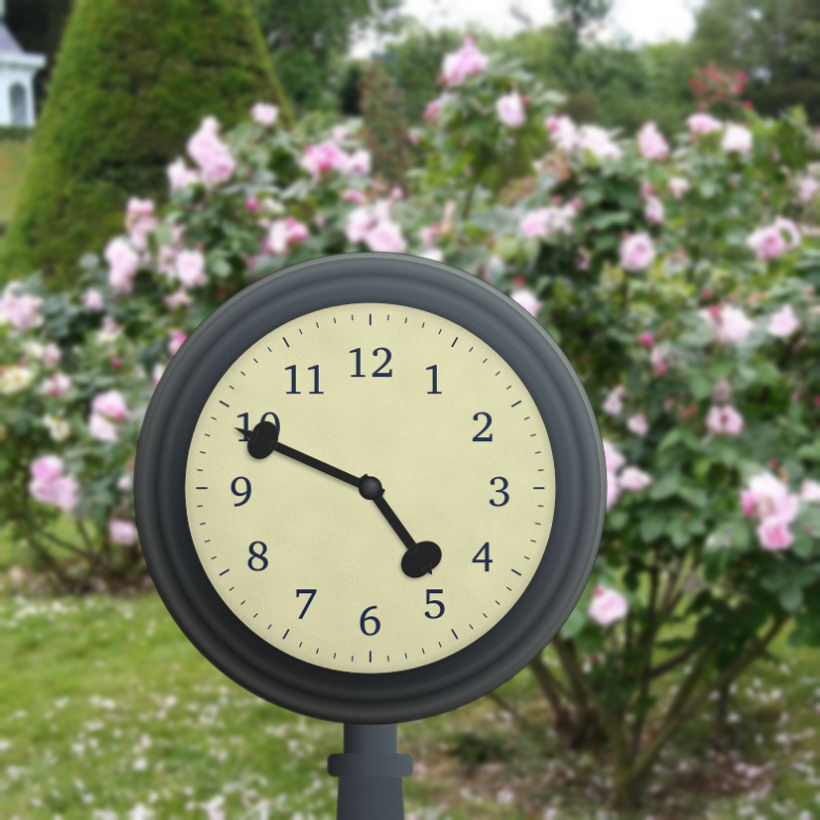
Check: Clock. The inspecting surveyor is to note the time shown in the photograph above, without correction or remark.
4:49
